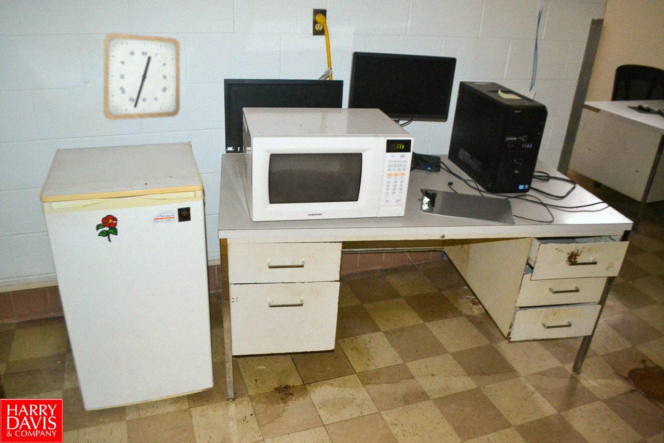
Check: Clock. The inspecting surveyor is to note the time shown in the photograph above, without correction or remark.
12:33
